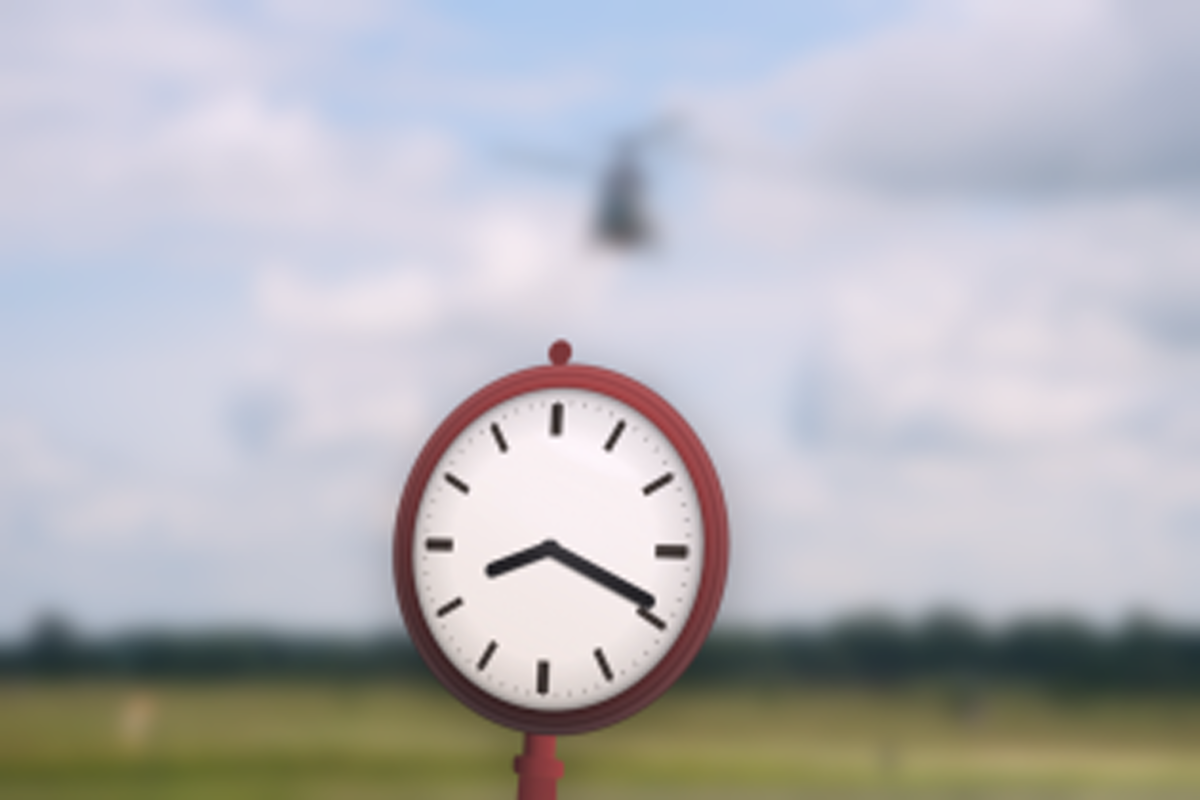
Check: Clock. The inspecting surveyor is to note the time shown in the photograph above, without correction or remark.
8:19
